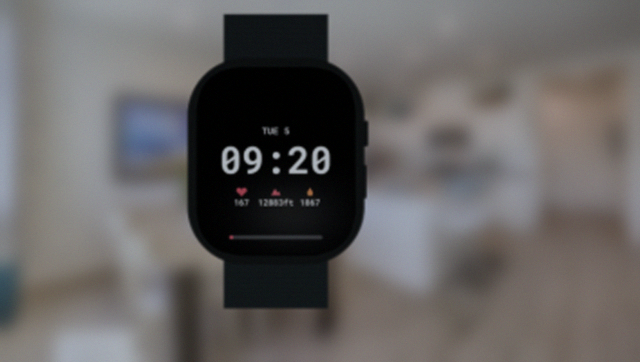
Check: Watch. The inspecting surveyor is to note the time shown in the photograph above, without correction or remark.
9:20
